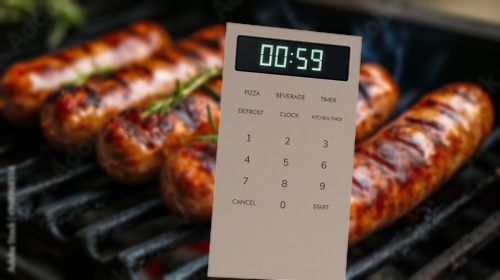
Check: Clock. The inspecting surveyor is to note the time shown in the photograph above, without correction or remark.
0:59
